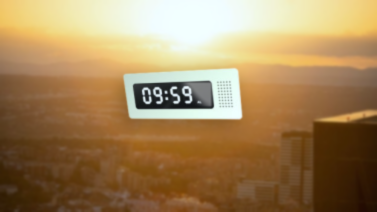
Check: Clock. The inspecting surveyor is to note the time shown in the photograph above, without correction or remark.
9:59
